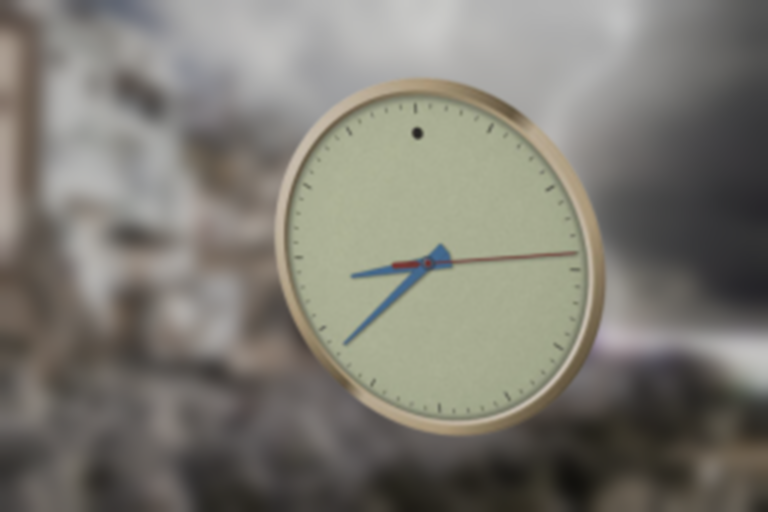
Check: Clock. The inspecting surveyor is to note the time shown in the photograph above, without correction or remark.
8:38:14
